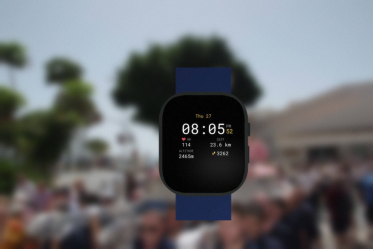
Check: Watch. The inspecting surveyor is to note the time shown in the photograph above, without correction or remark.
8:05
